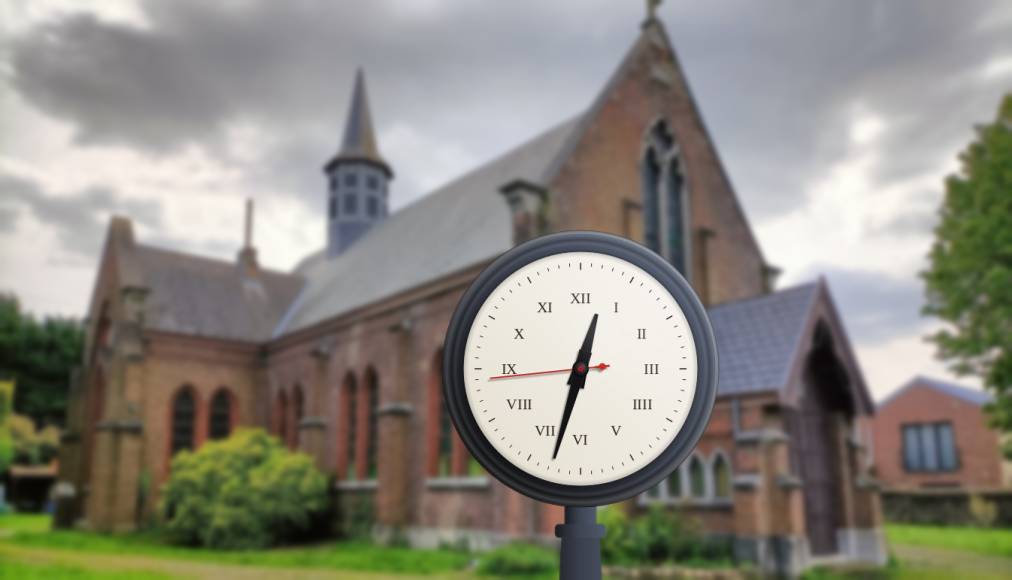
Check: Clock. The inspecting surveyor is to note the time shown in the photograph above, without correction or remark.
12:32:44
